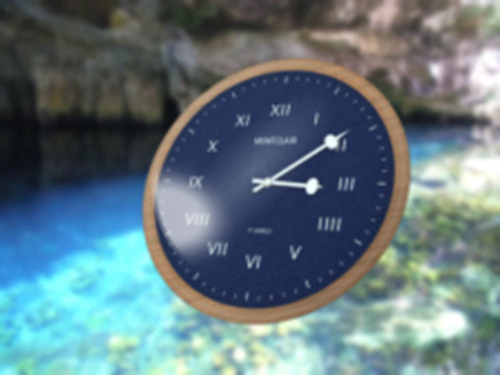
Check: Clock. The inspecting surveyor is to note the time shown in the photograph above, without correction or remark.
3:09
